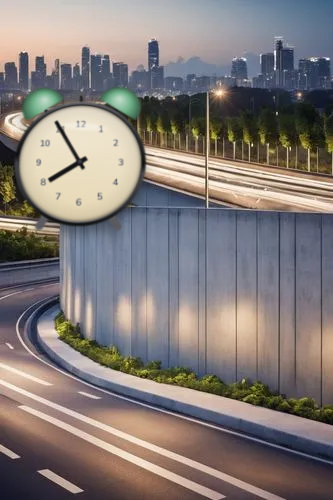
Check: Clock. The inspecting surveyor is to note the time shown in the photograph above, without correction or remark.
7:55
